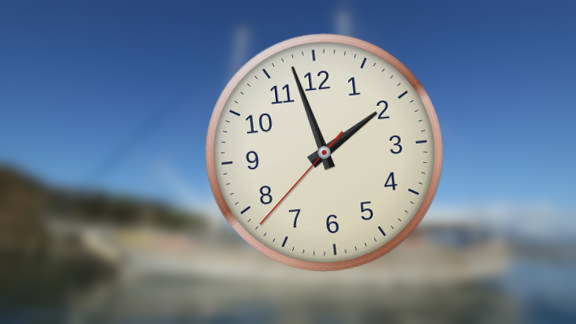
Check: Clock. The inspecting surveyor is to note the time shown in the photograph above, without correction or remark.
1:57:38
